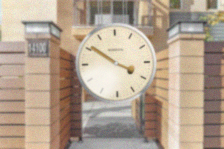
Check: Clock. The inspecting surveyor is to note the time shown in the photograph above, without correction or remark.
3:51
